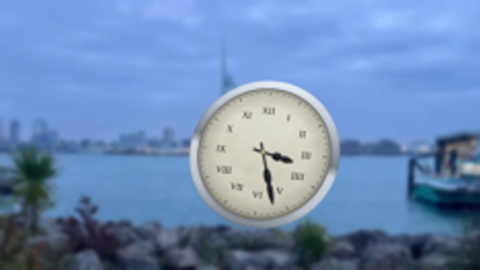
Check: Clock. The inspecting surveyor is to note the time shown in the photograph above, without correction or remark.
3:27
